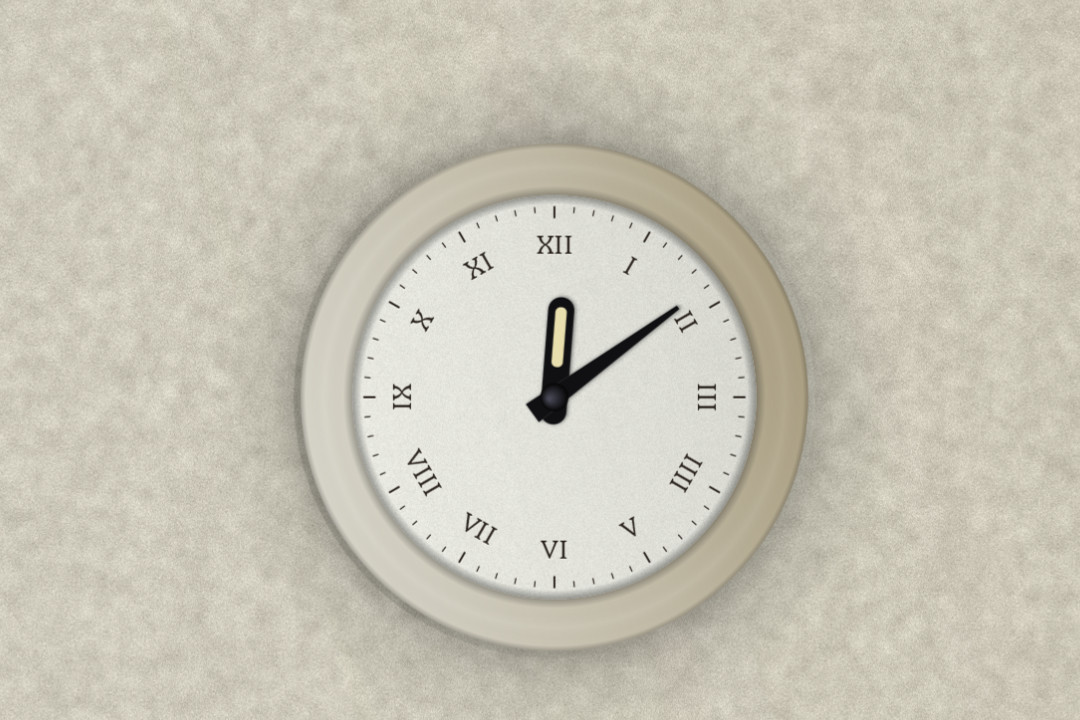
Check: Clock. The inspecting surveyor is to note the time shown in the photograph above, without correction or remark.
12:09
